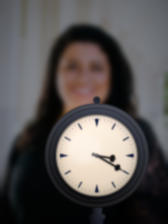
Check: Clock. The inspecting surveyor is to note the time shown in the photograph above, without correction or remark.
3:20
